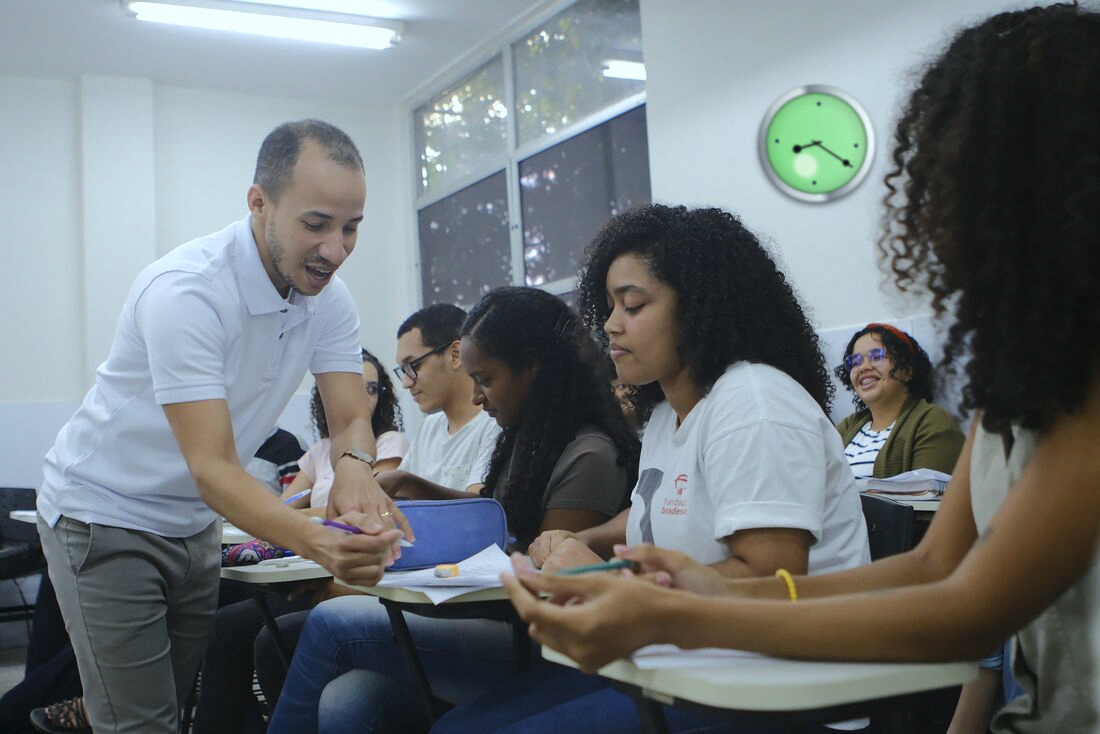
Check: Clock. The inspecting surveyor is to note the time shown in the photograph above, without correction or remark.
8:20
